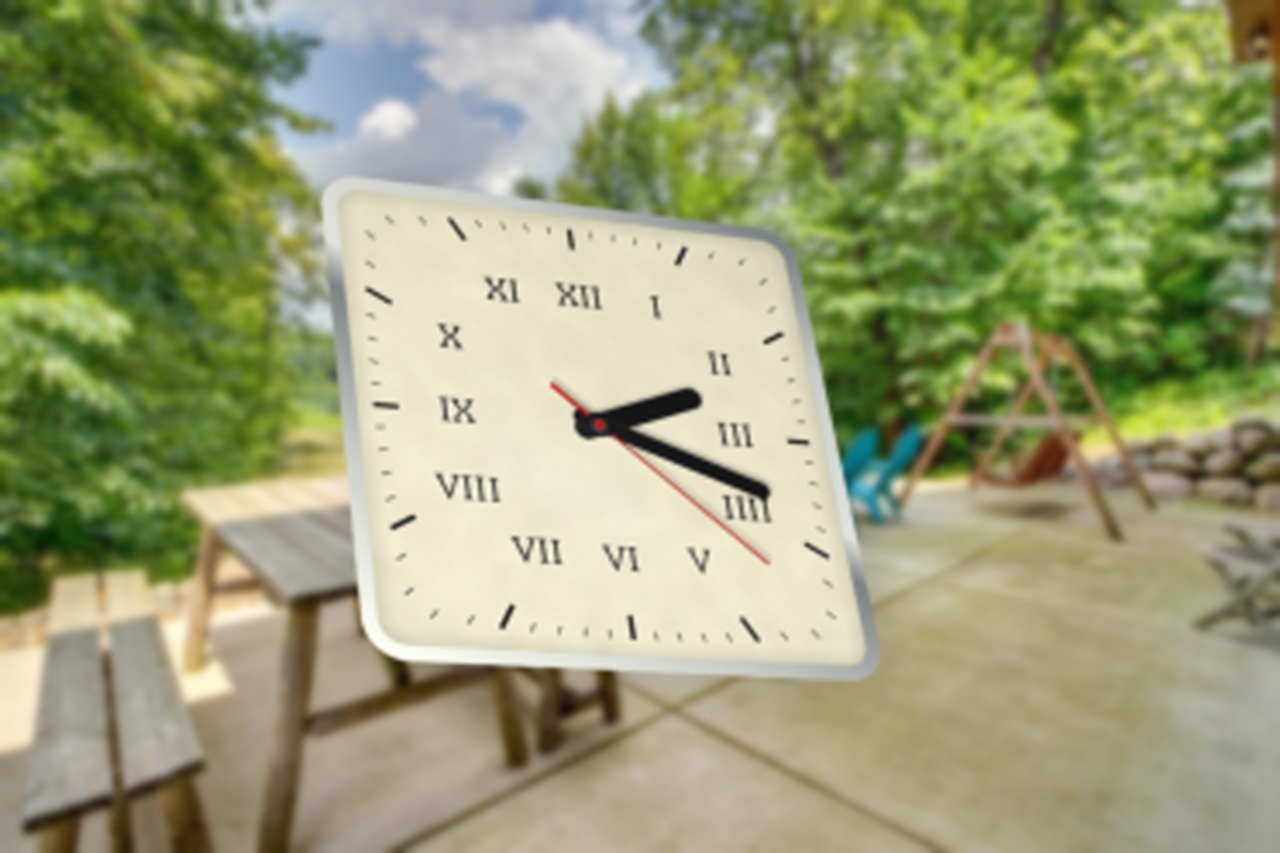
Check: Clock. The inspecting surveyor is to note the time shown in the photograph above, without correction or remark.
2:18:22
